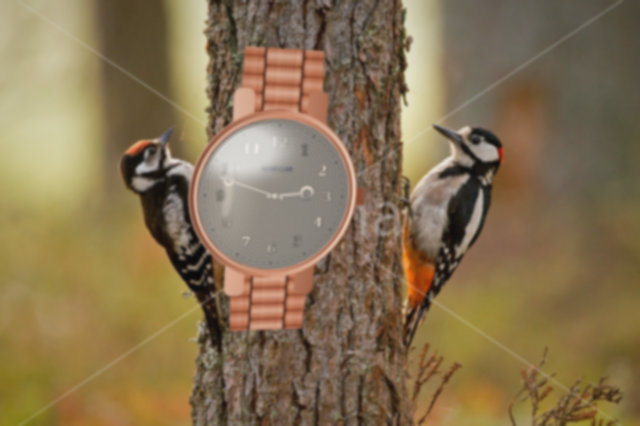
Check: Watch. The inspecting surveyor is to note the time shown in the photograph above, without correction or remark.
2:48
